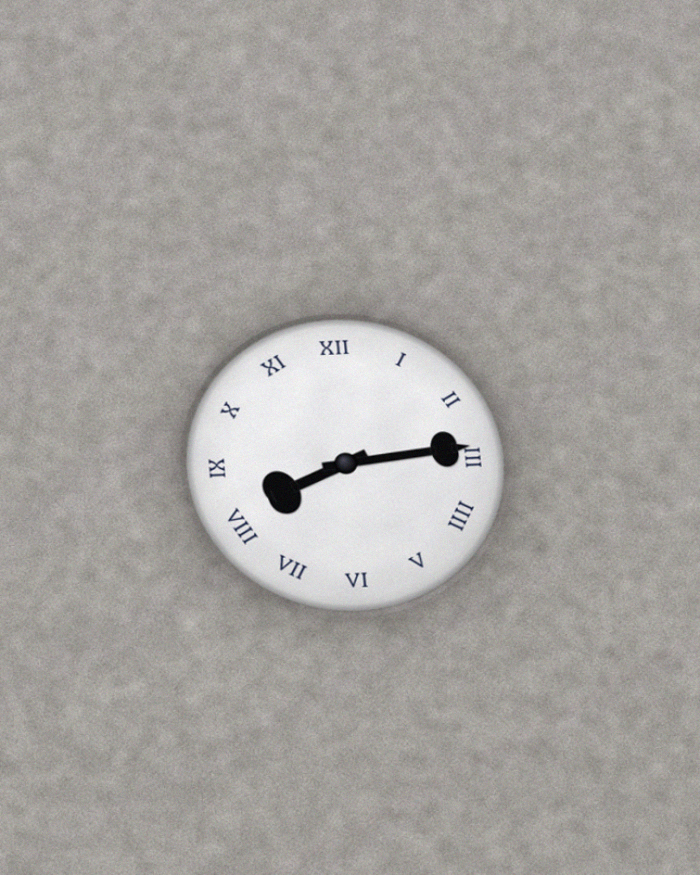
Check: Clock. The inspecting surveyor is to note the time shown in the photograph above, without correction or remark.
8:14
